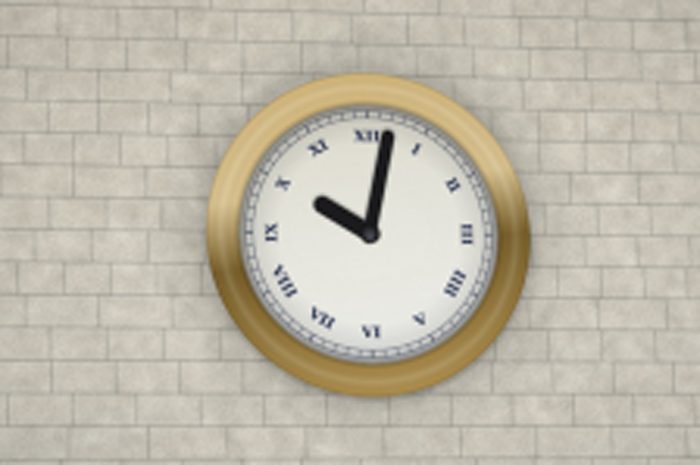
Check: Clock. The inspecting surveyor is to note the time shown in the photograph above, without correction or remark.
10:02
